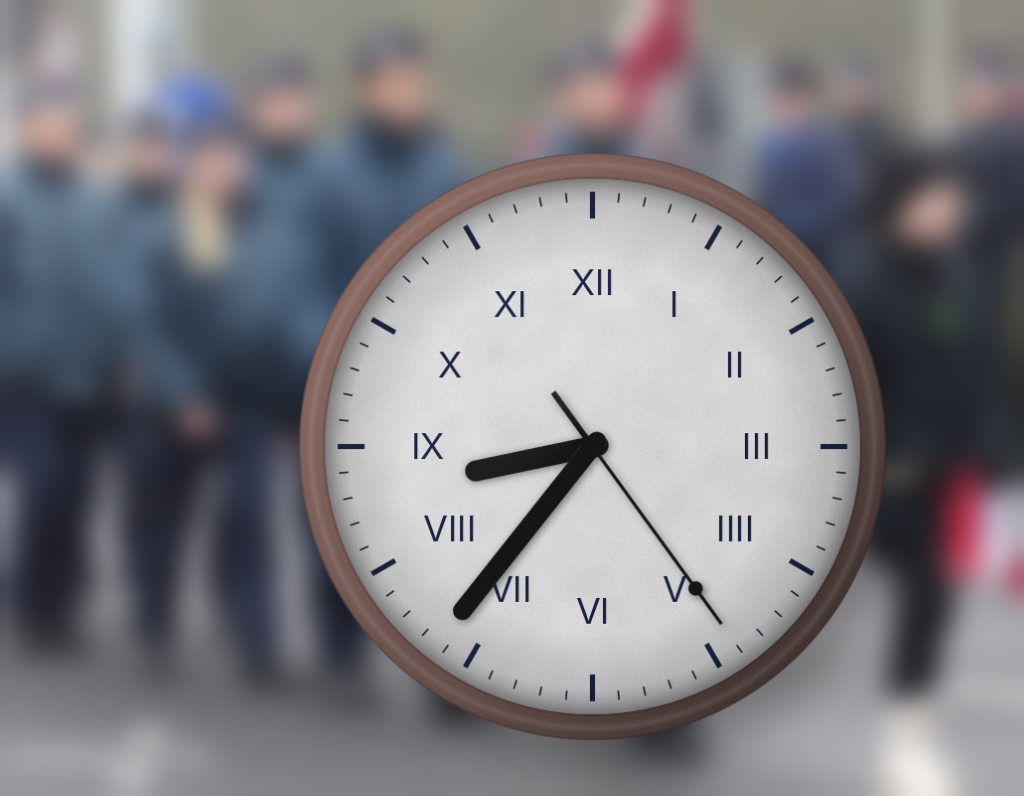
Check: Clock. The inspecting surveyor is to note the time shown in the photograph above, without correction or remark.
8:36:24
